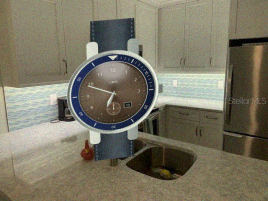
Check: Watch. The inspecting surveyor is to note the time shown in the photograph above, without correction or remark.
6:49
